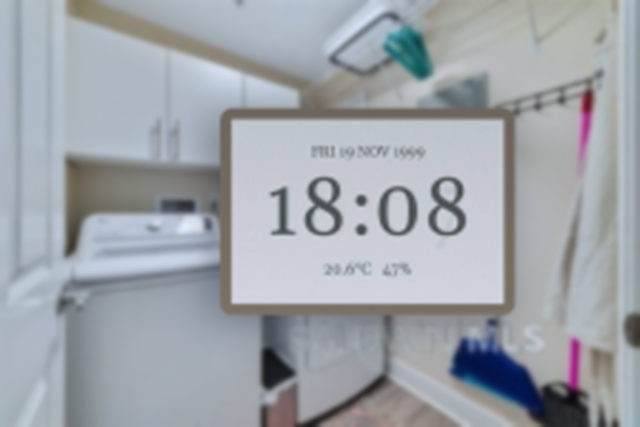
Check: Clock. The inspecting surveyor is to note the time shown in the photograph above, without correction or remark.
18:08
